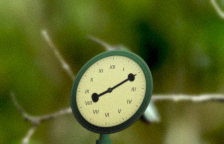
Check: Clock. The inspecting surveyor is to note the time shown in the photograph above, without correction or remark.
8:10
